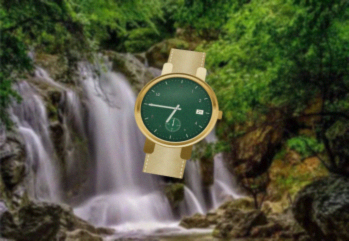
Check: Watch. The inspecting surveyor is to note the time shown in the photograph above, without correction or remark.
6:45
